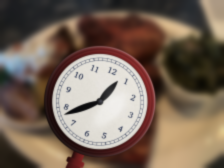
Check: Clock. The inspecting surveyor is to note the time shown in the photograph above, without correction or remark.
12:38
